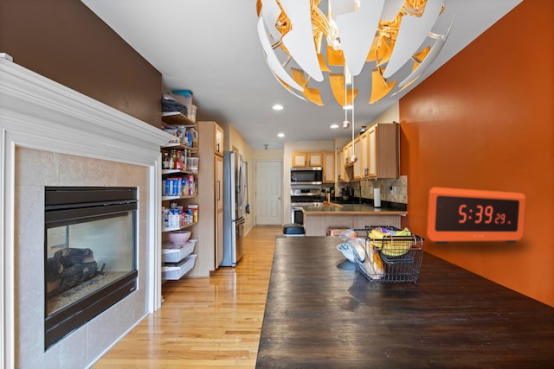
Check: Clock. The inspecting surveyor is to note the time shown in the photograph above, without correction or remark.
5:39:29
